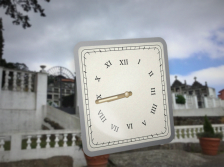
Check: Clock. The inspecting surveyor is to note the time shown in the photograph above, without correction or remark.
8:44
